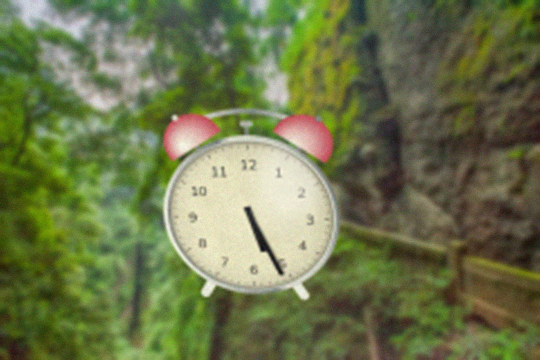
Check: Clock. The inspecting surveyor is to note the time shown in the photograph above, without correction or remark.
5:26
